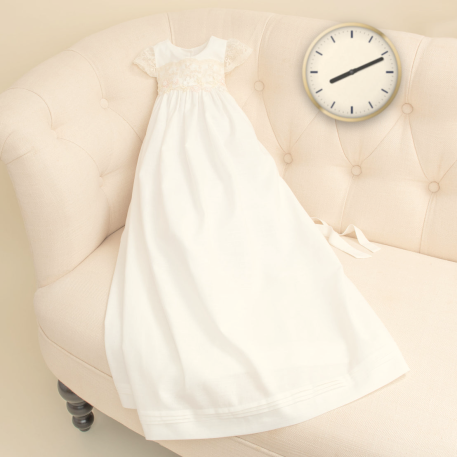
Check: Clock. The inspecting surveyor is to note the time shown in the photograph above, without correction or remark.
8:11
